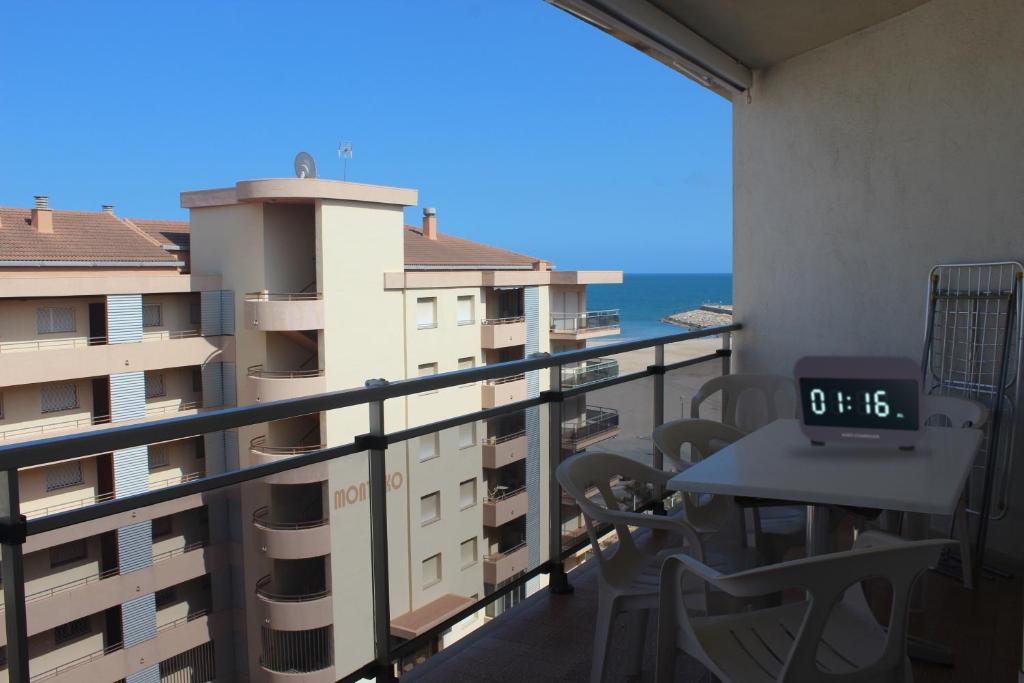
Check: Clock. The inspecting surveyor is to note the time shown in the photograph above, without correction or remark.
1:16
